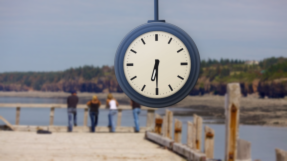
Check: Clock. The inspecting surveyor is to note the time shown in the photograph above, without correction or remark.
6:30
